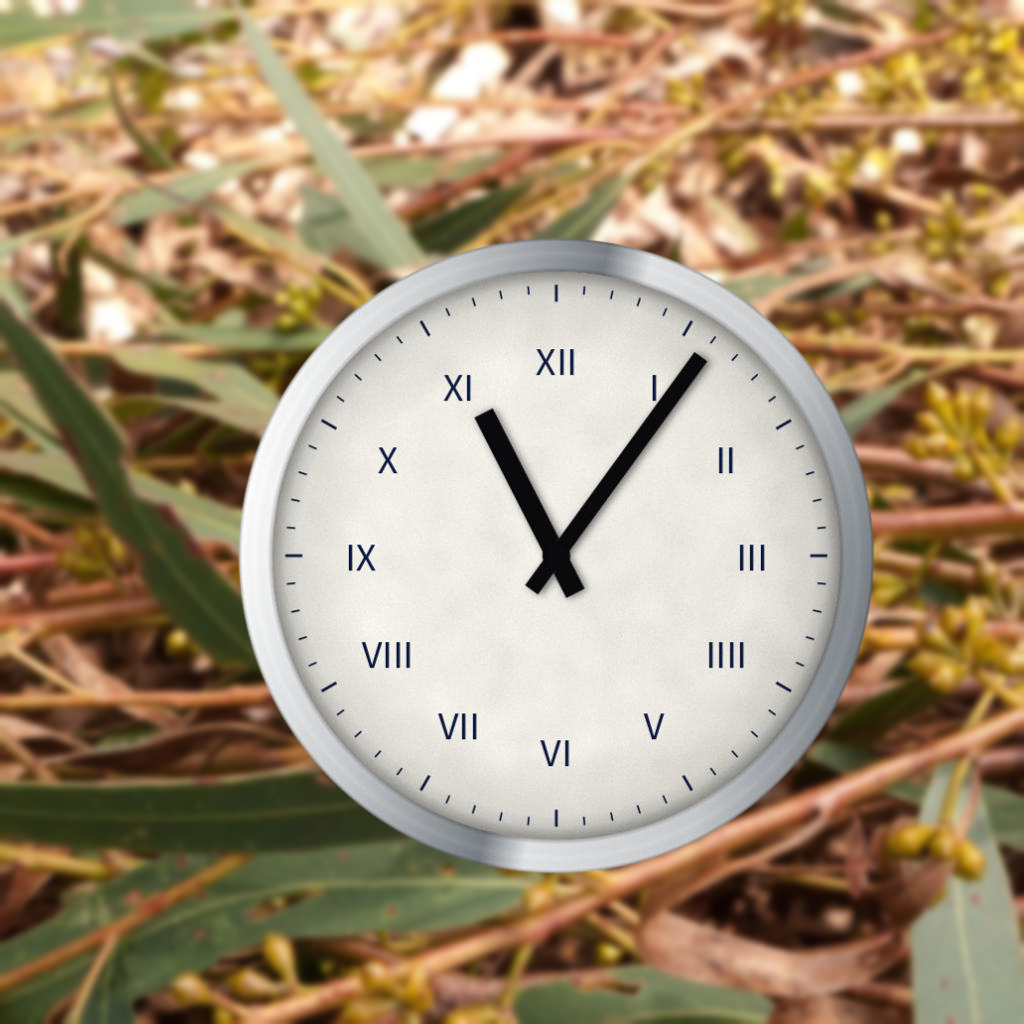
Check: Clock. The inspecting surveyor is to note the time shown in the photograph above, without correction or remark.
11:06
